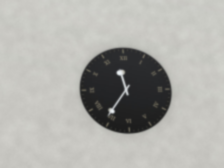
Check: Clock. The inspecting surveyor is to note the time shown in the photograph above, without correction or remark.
11:36
